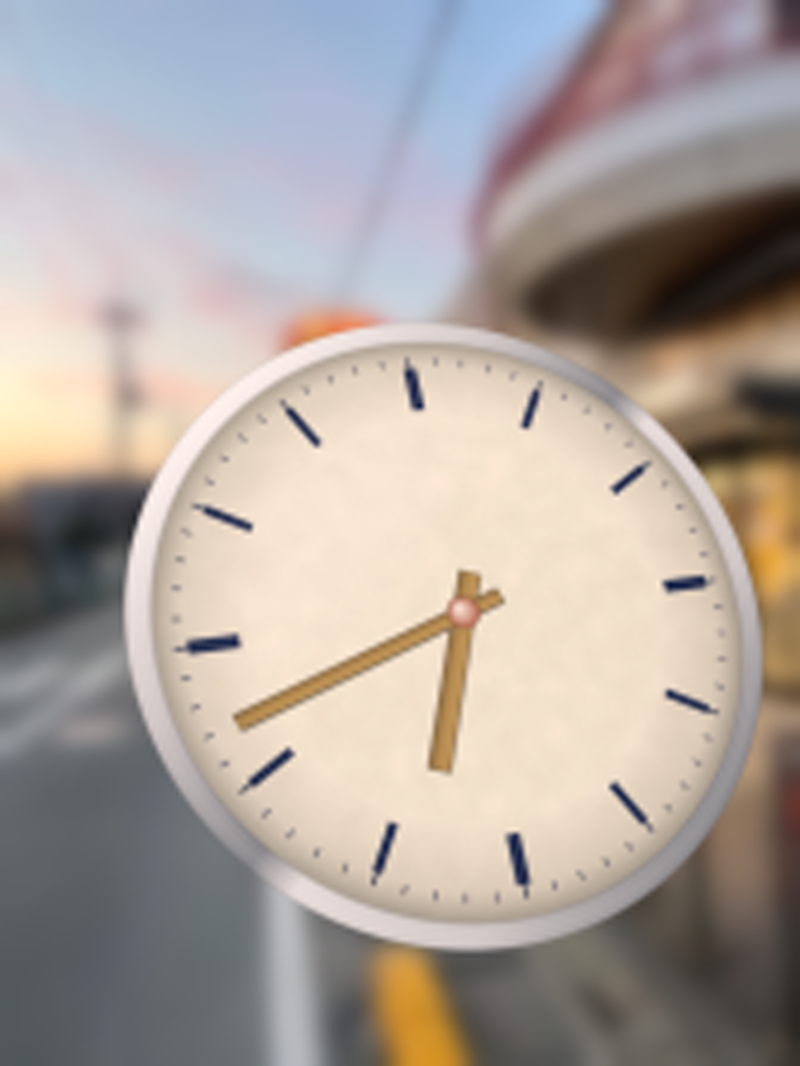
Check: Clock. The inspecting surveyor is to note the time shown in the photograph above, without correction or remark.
6:42
